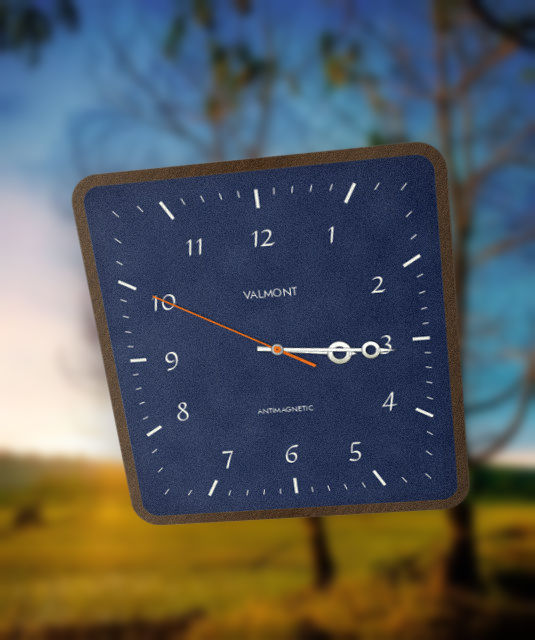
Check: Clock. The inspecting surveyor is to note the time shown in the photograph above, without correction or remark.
3:15:50
